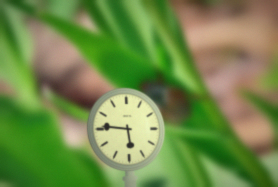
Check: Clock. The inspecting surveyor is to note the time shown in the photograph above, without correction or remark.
5:46
